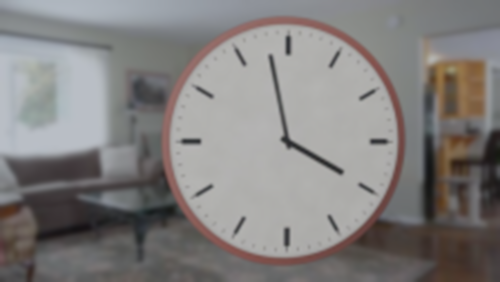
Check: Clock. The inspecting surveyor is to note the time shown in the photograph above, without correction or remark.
3:58
